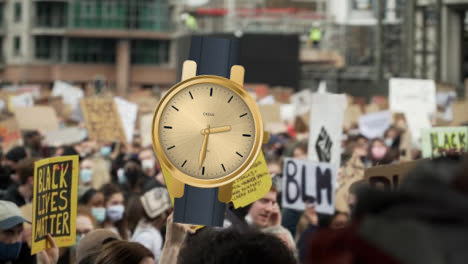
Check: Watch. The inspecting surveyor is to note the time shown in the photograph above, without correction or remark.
2:31
